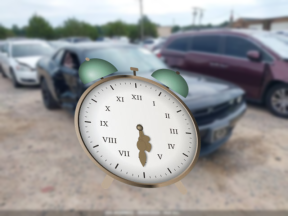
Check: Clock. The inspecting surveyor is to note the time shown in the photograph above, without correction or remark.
5:30
